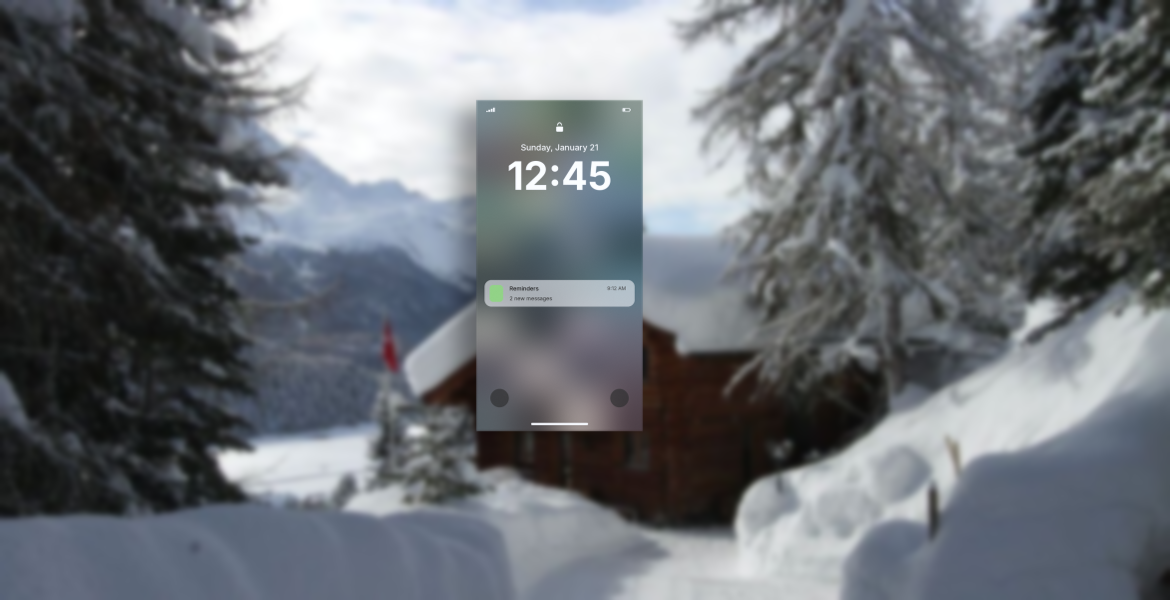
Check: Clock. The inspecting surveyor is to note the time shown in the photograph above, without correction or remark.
12:45
